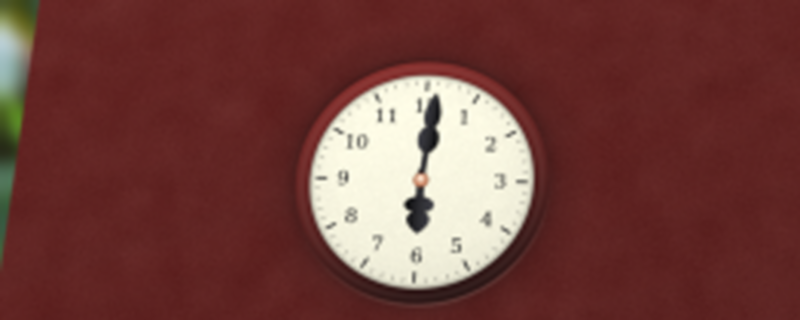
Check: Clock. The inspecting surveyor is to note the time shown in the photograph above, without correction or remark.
6:01
